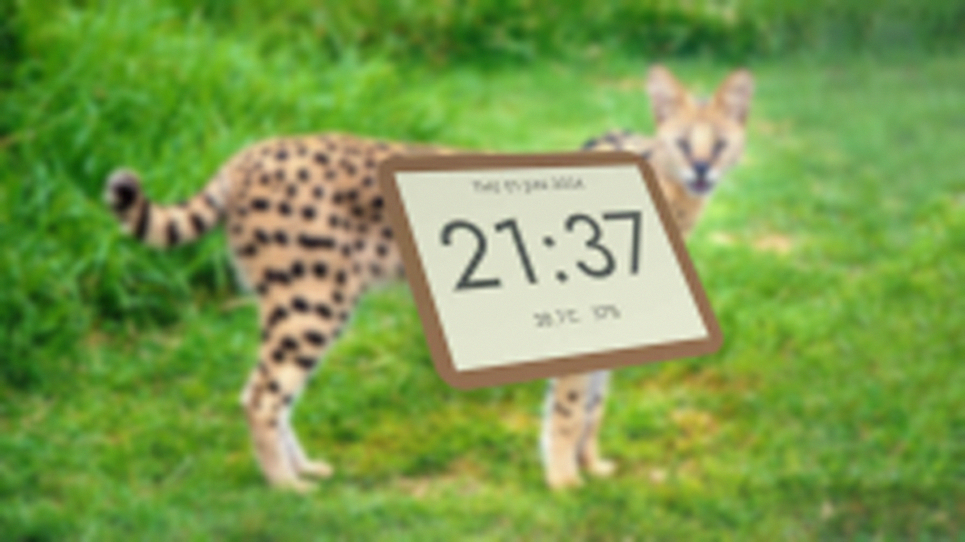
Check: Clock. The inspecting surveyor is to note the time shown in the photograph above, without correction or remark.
21:37
